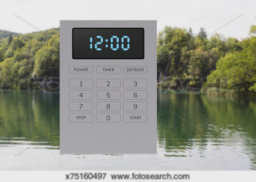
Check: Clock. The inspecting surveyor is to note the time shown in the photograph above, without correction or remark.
12:00
